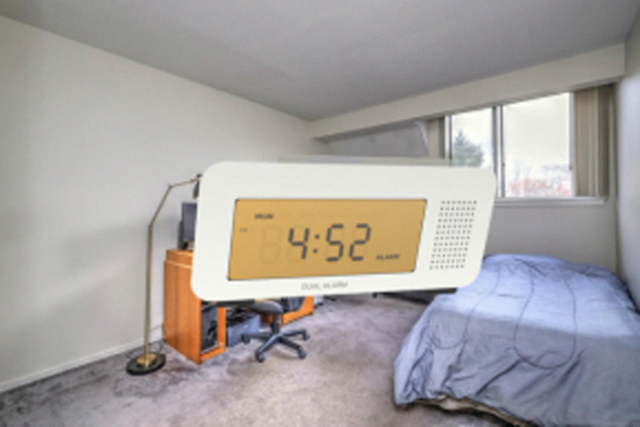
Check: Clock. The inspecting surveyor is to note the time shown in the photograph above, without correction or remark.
4:52
